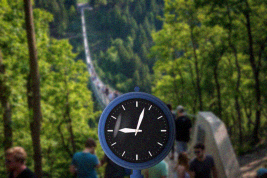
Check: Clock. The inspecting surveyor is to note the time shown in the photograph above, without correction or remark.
9:03
